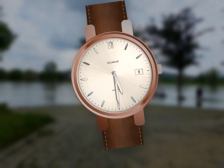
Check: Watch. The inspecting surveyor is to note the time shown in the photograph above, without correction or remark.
5:30
